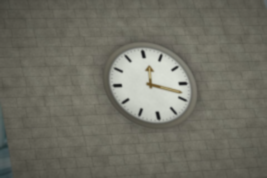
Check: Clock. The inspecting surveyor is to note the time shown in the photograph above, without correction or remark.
12:18
